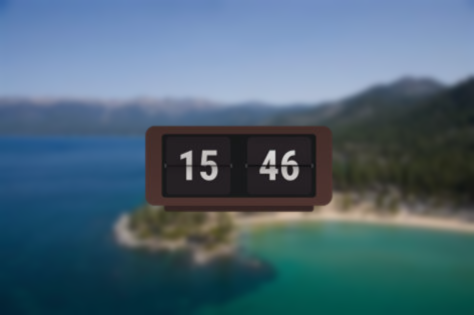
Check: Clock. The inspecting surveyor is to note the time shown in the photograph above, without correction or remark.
15:46
